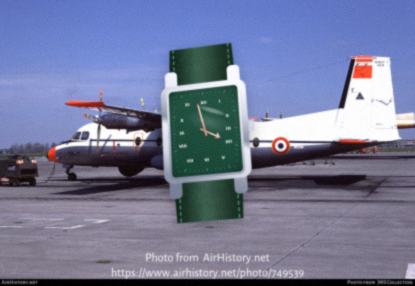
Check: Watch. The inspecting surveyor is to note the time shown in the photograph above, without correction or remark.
3:58
